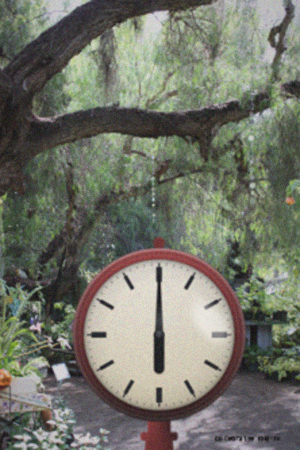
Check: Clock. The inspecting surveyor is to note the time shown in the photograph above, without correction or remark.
6:00
